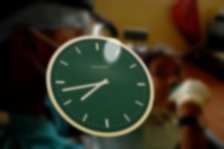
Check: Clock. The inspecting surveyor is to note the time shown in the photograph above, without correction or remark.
7:43
